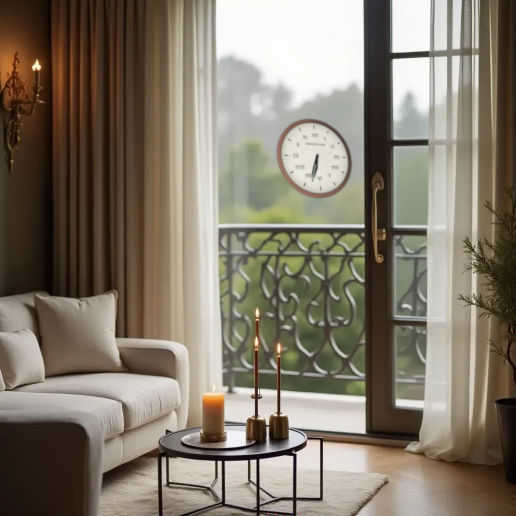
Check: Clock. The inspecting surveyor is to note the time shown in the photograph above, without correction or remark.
6:33
